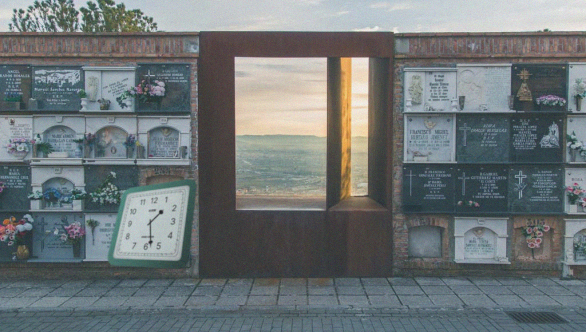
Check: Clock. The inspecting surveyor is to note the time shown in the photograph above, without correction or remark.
1:28
